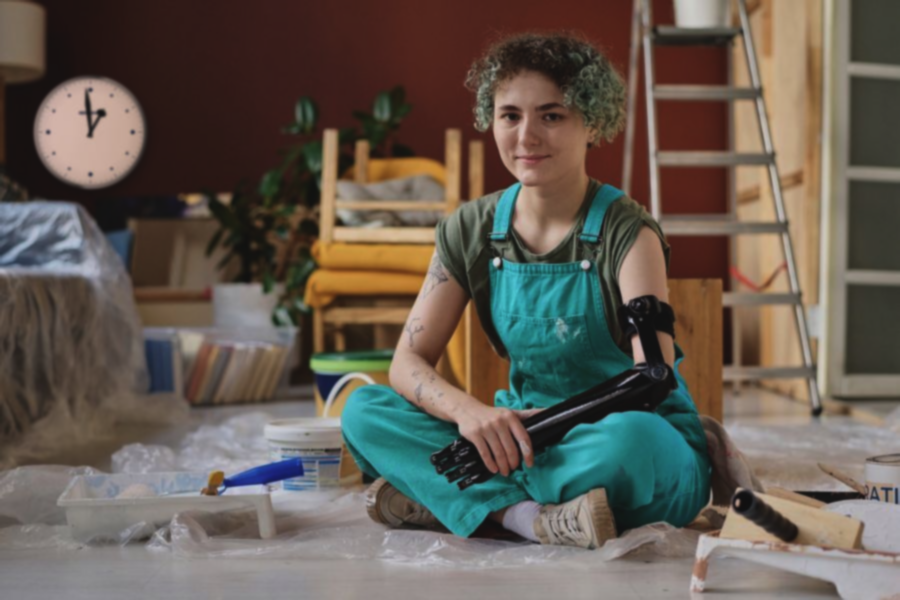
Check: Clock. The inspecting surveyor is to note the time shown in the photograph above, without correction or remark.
12:59
